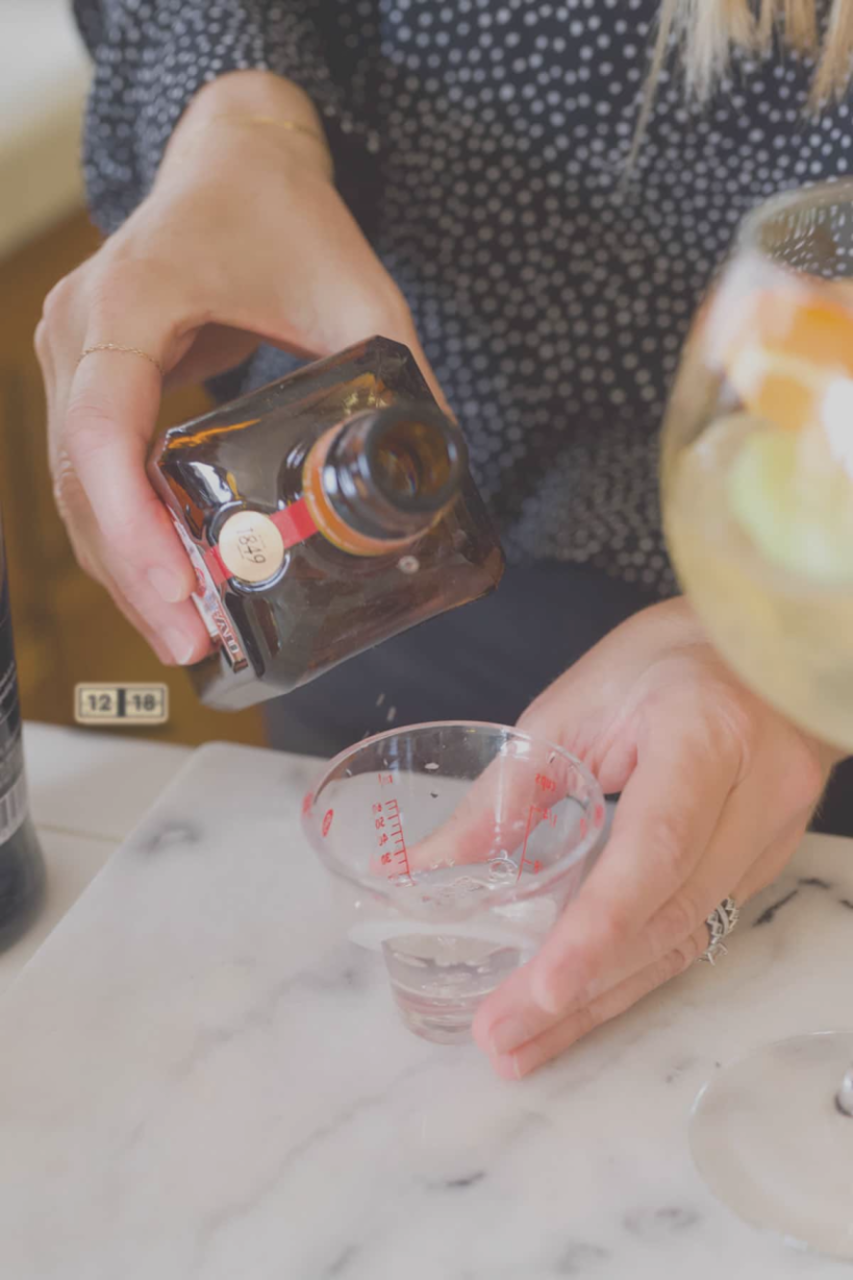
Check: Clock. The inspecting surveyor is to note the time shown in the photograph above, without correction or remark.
12:18
